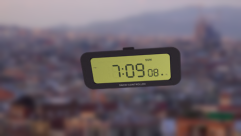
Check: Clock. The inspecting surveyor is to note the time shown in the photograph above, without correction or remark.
7:09:08
